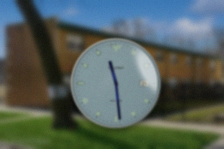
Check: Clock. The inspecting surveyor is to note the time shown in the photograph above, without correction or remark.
11:29
